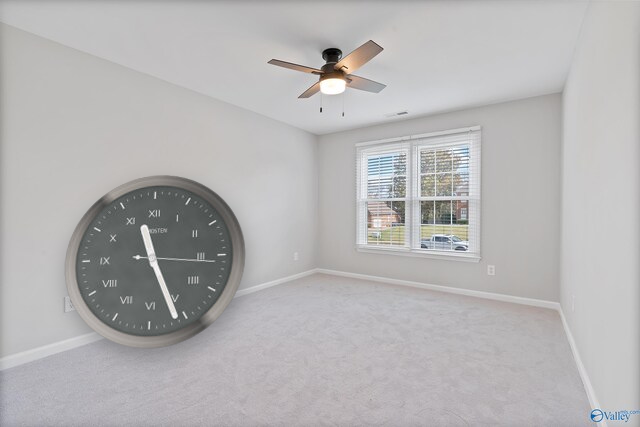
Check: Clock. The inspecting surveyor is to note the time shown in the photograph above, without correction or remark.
11:26:16
